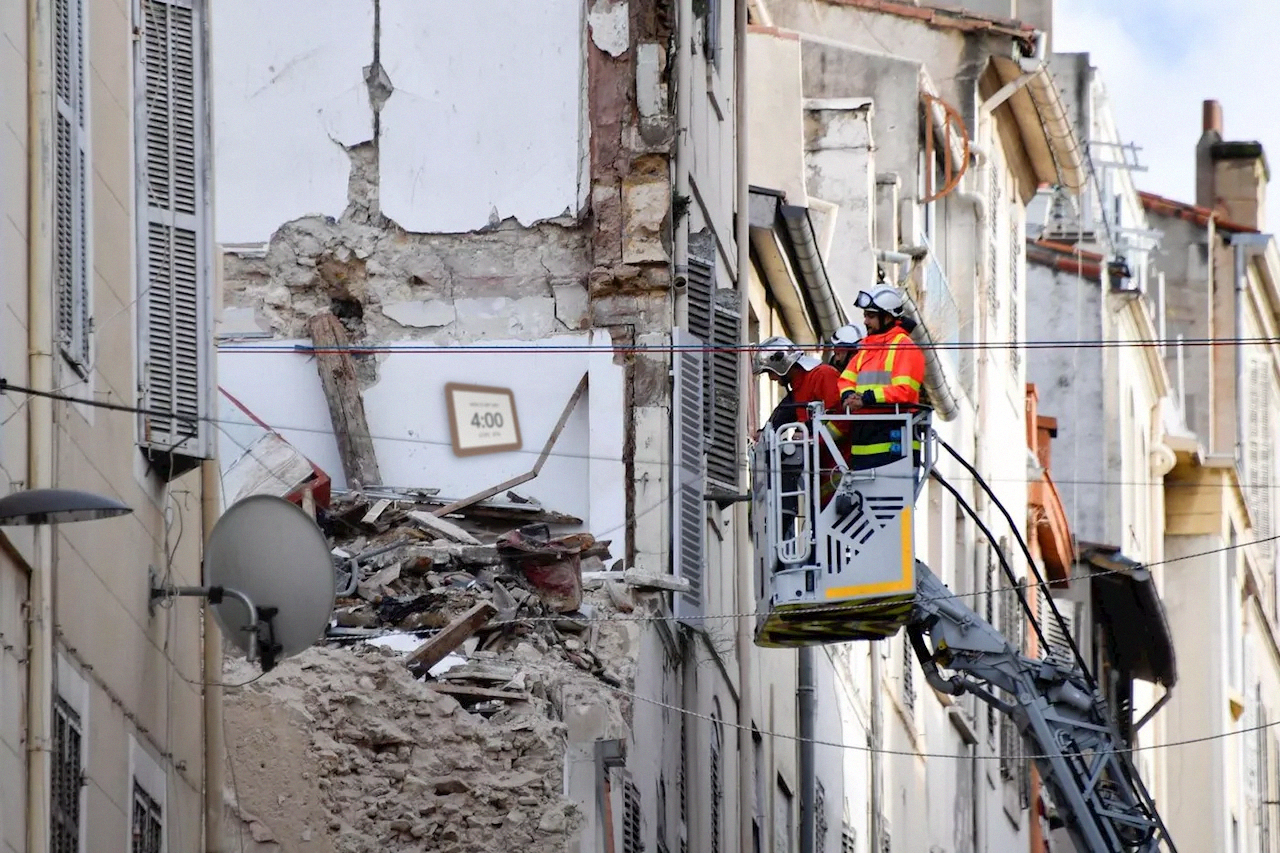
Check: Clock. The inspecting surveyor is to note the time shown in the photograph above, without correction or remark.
4:00
